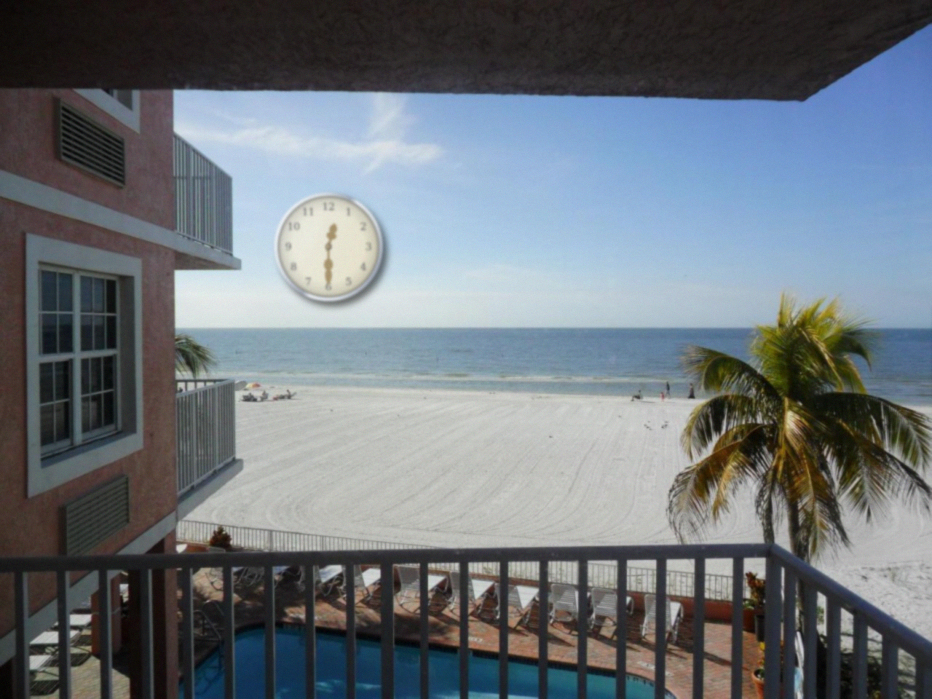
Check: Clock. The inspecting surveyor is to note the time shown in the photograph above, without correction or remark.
12:30
